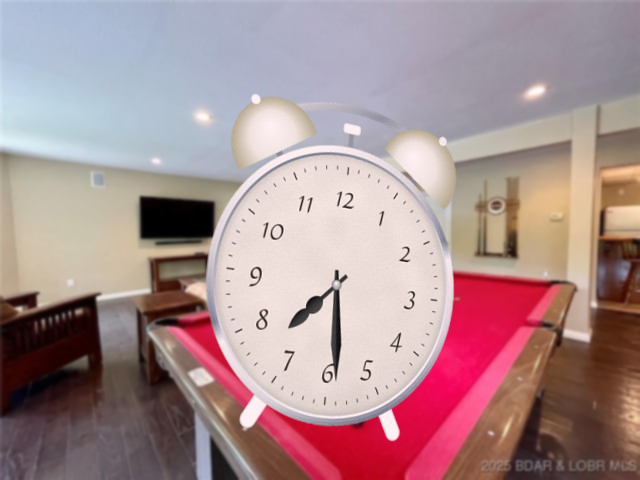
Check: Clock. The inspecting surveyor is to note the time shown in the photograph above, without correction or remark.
7:29
